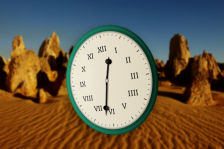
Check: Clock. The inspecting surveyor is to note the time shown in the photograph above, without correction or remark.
12:32
